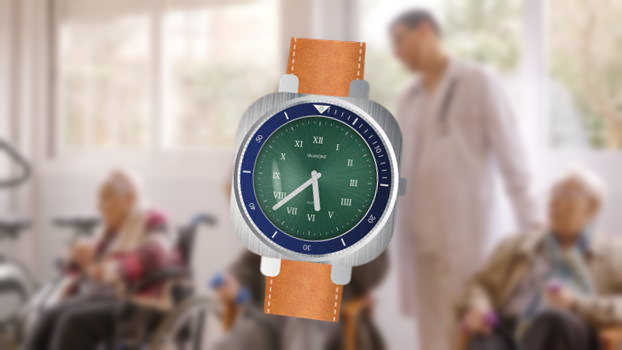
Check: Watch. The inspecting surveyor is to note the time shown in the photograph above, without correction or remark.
5:38
